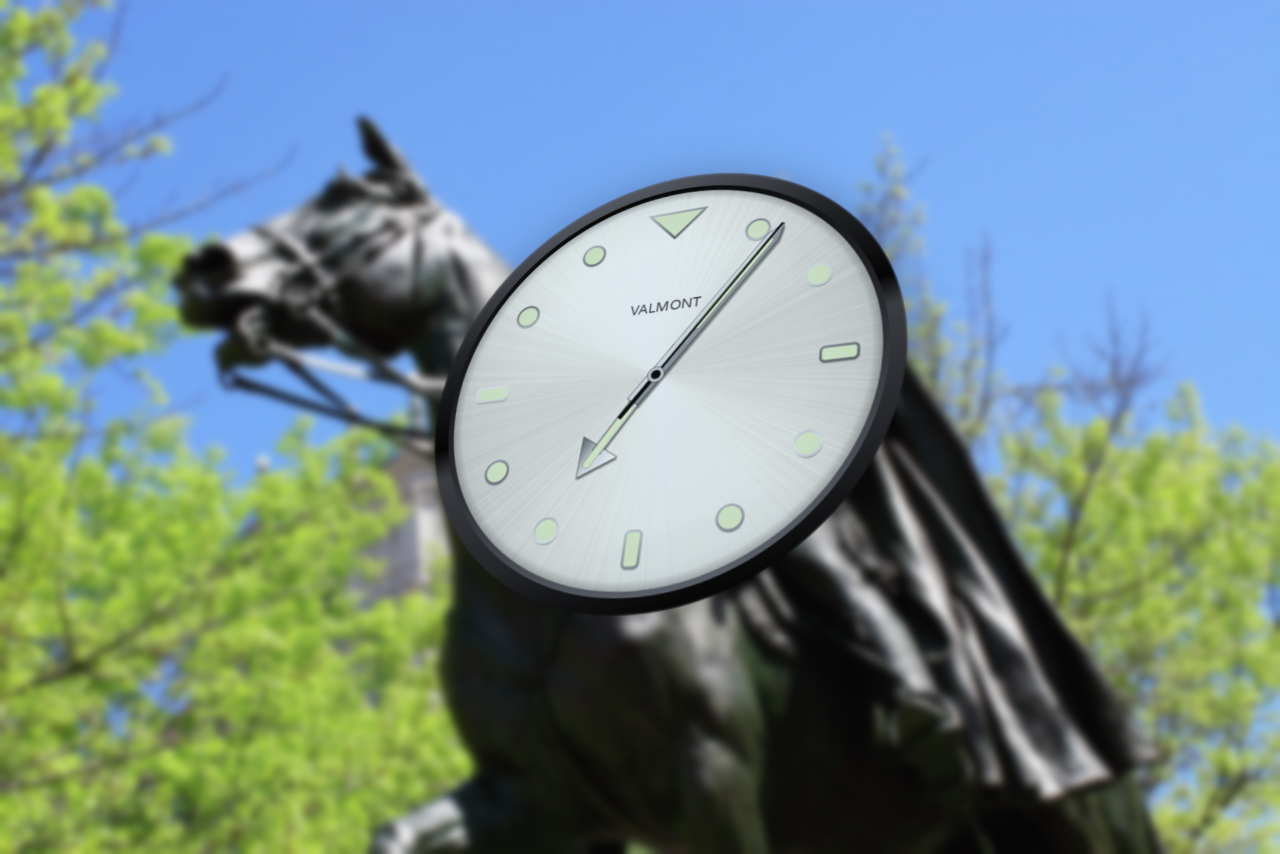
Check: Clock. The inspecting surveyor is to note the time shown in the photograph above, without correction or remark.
7:06:06
